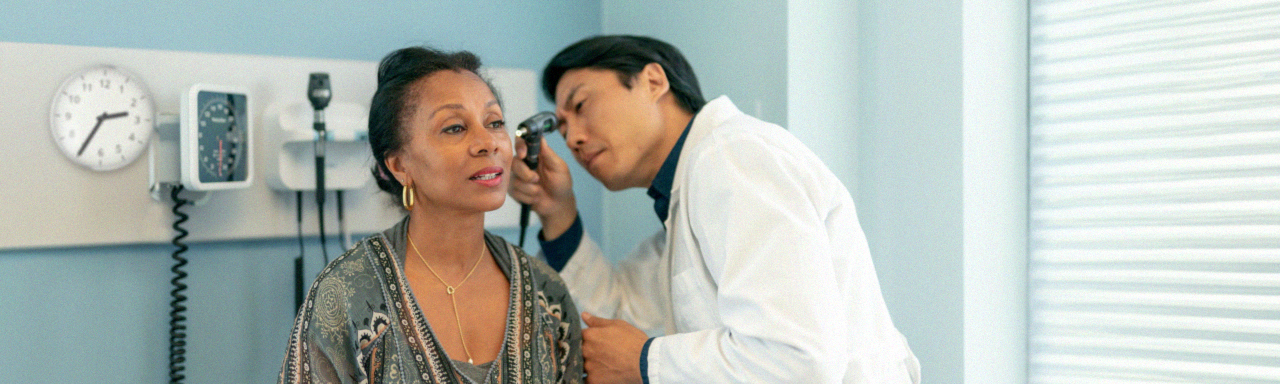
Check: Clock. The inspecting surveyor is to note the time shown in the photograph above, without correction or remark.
2:35
